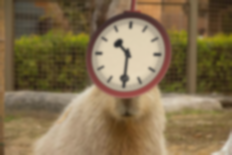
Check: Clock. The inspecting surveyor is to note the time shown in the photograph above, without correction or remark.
10:30
